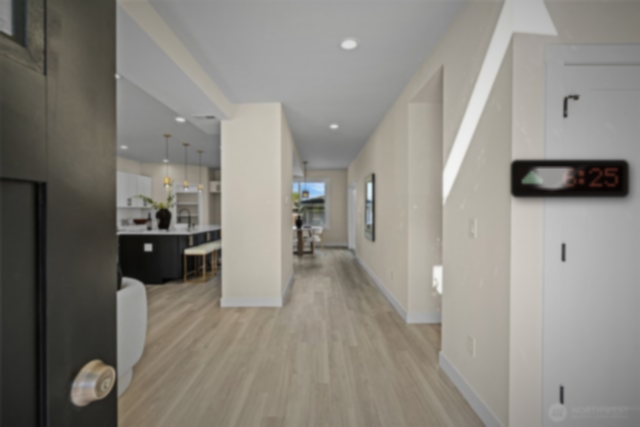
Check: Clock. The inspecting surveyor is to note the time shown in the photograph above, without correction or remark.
6:25
